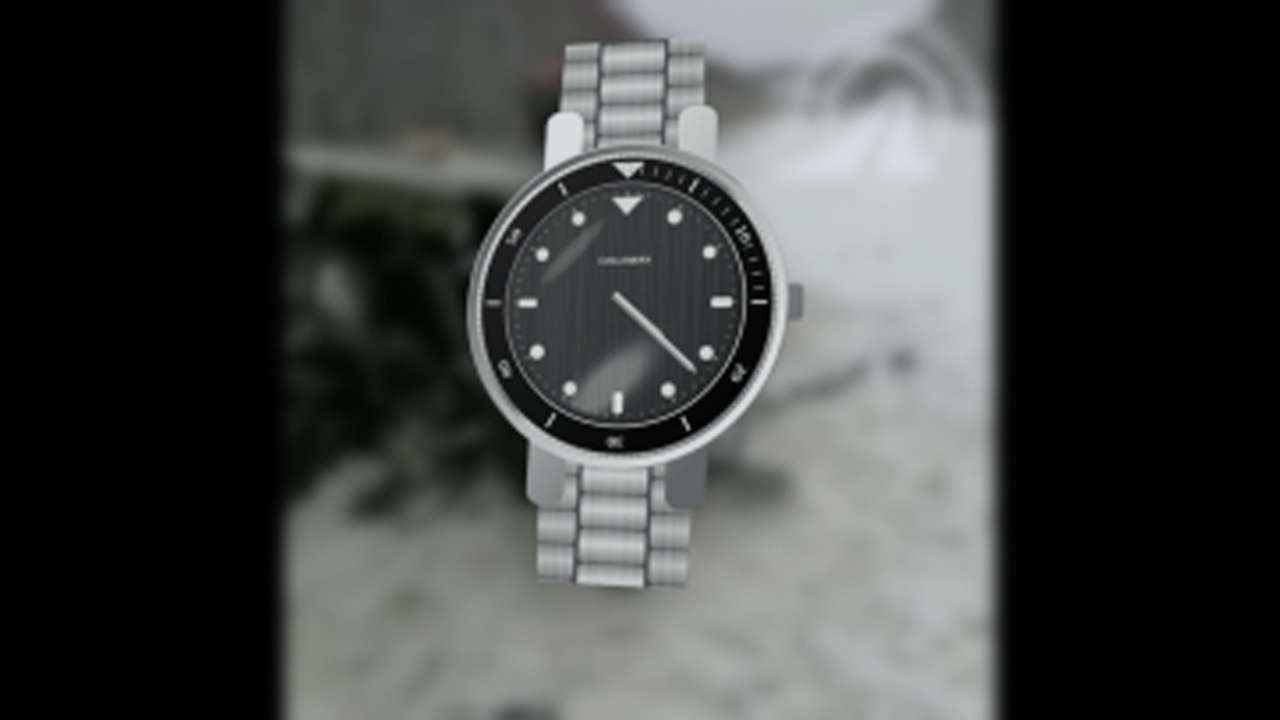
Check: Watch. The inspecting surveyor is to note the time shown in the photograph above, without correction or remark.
4:22
